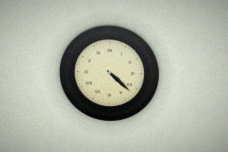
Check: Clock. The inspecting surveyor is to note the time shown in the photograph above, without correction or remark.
4:22
